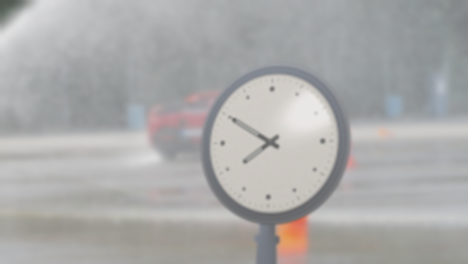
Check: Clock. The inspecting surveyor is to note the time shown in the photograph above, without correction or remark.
7:50
